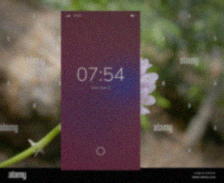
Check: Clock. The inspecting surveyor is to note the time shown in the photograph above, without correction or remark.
7:54
